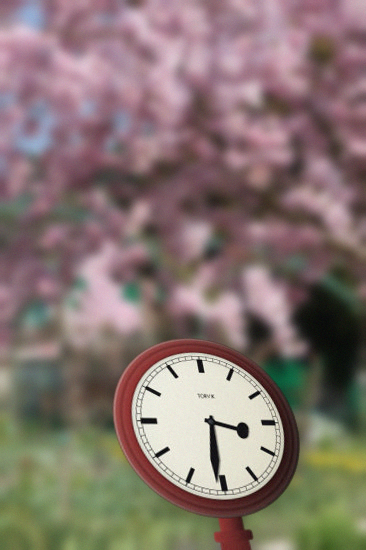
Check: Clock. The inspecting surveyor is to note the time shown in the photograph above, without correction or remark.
3:31
